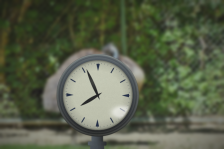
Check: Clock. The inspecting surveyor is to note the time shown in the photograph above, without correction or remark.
7:56
